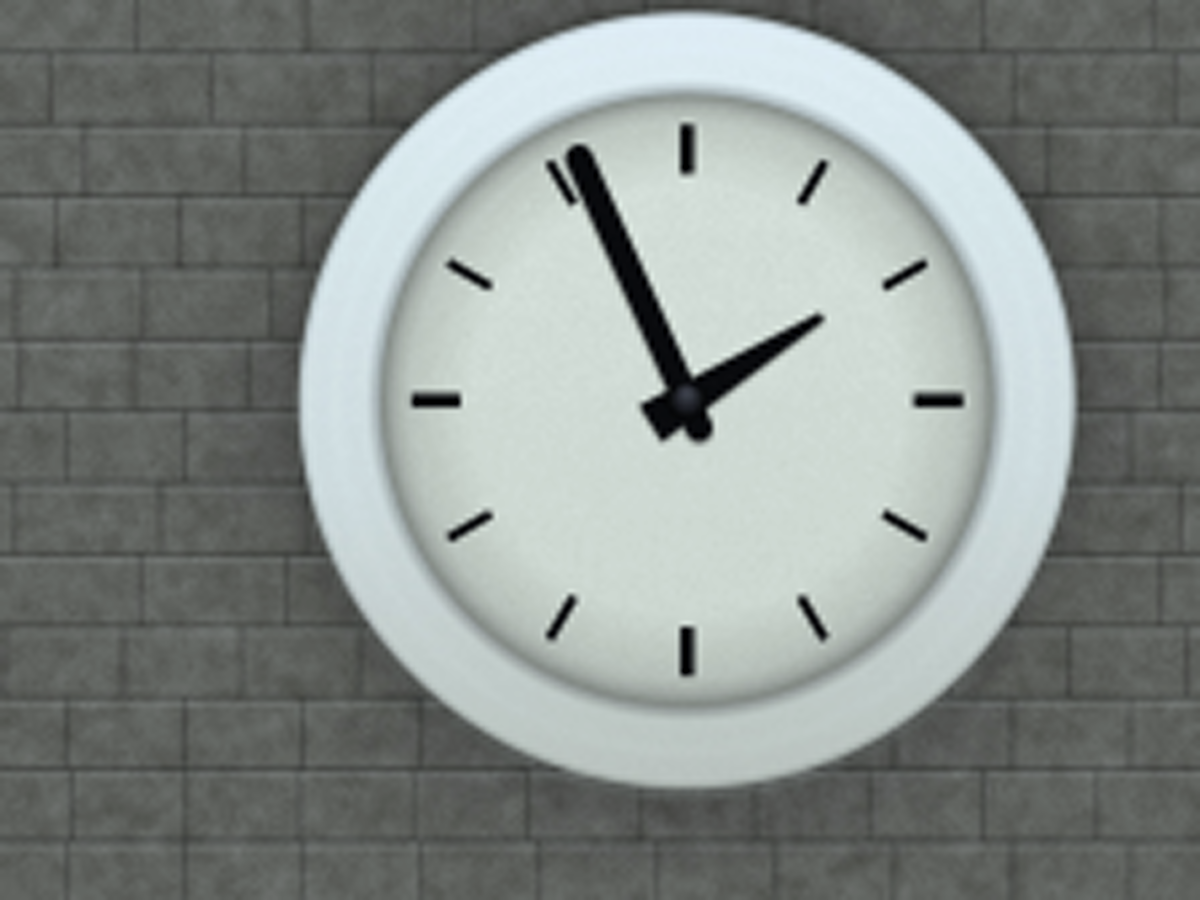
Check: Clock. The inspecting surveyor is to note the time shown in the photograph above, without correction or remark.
1:56
